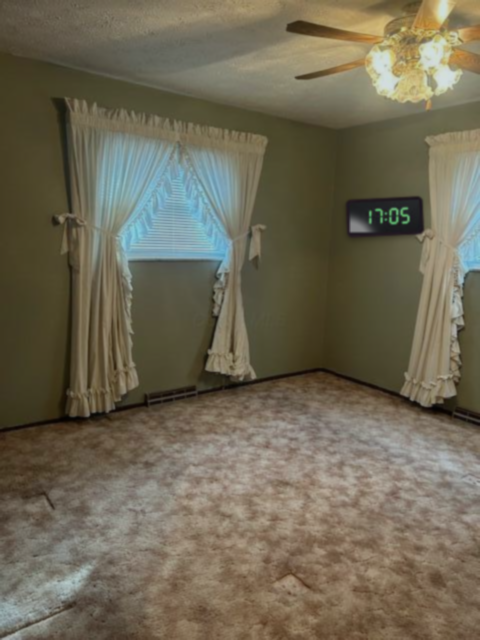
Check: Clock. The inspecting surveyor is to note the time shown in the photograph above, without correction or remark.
17:05
